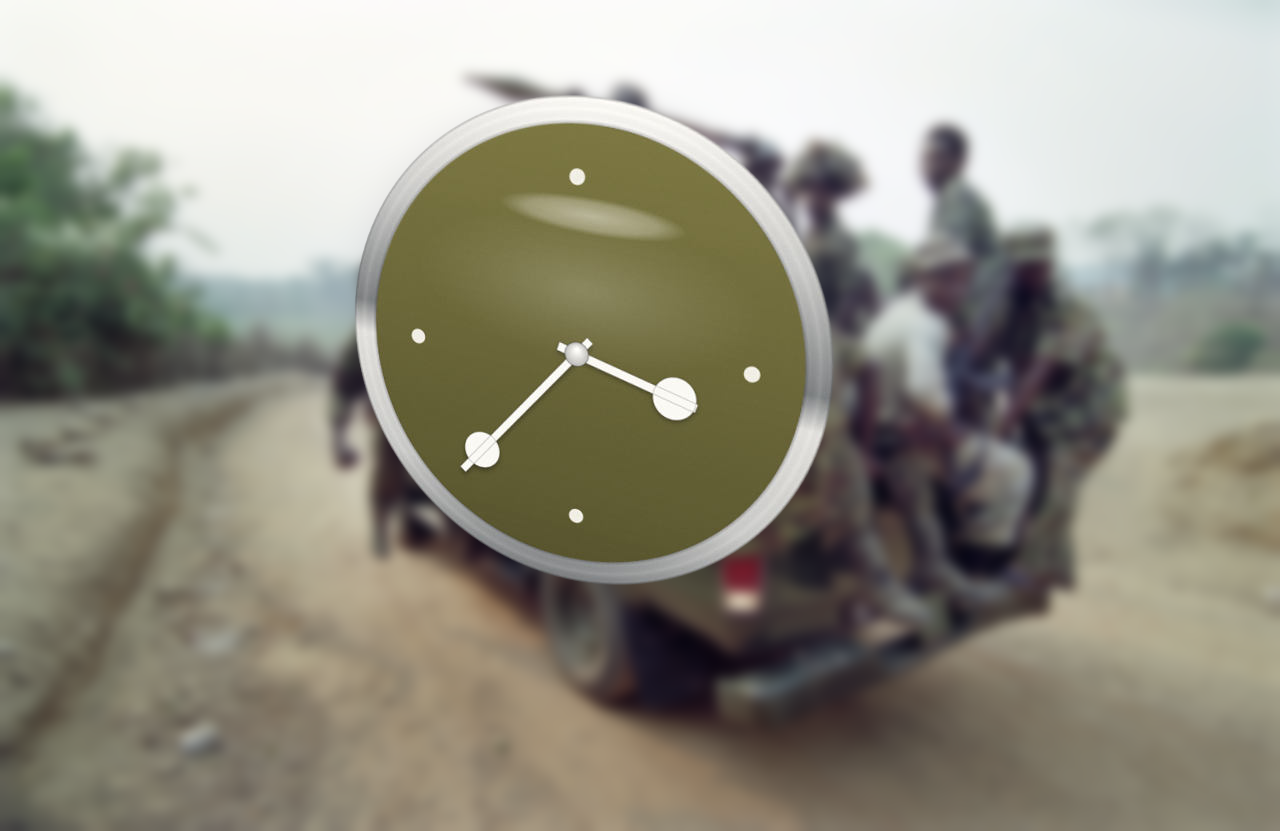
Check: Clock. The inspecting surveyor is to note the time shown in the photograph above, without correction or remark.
3:37
